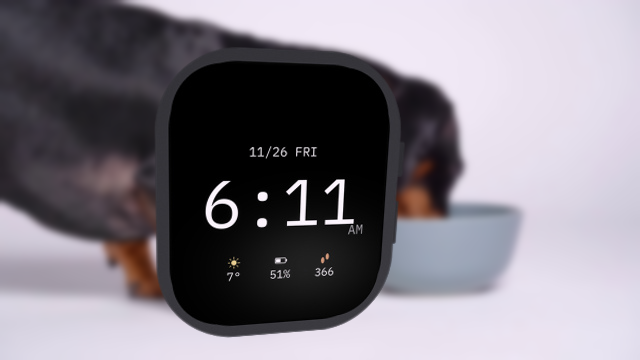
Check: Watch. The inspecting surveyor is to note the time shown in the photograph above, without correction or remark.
6:11
